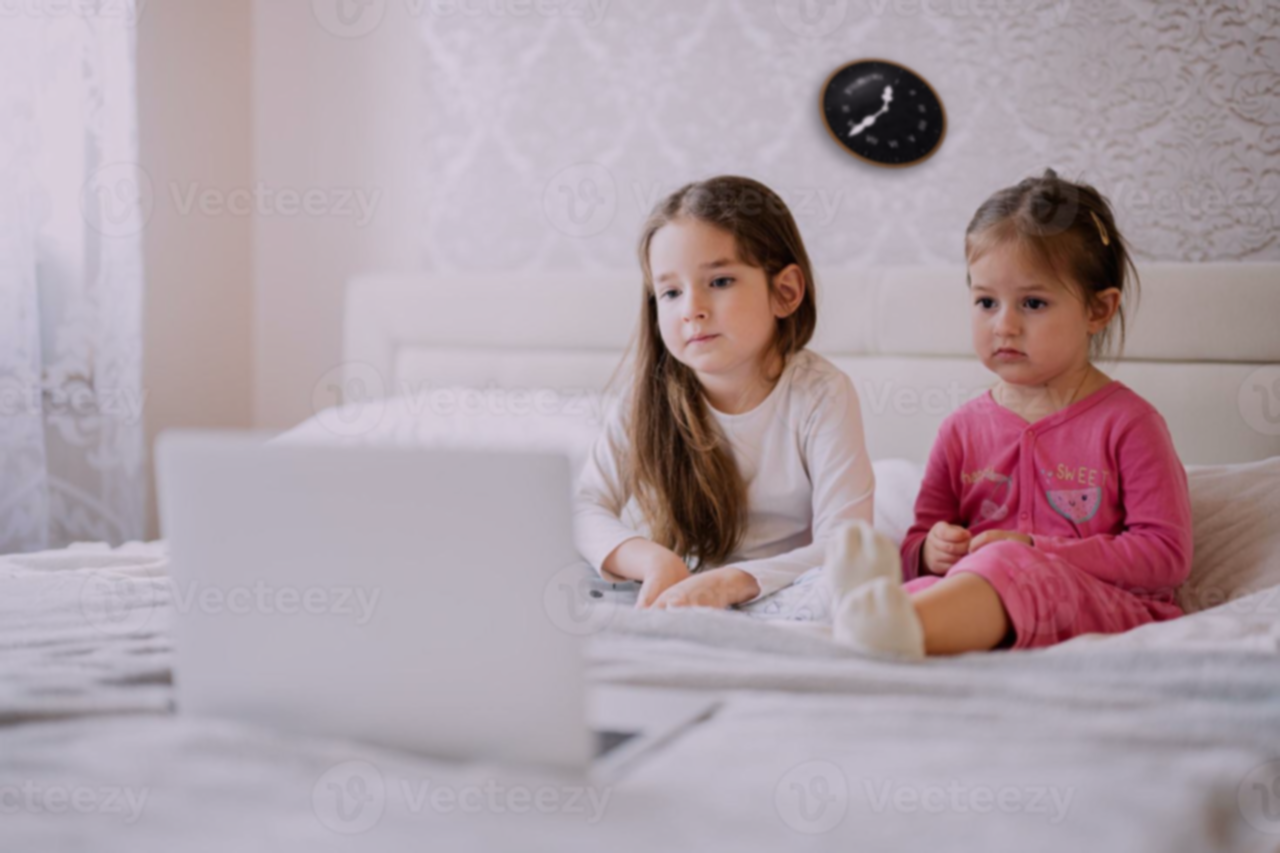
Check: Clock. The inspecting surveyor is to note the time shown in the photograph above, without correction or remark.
12:39
